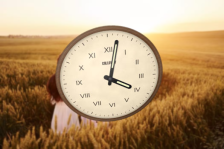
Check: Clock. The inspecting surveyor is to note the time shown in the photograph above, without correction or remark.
4:02
